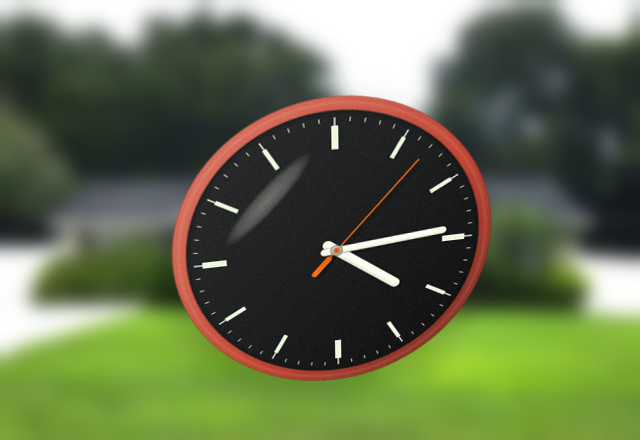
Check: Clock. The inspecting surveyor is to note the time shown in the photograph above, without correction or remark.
4:14:07
